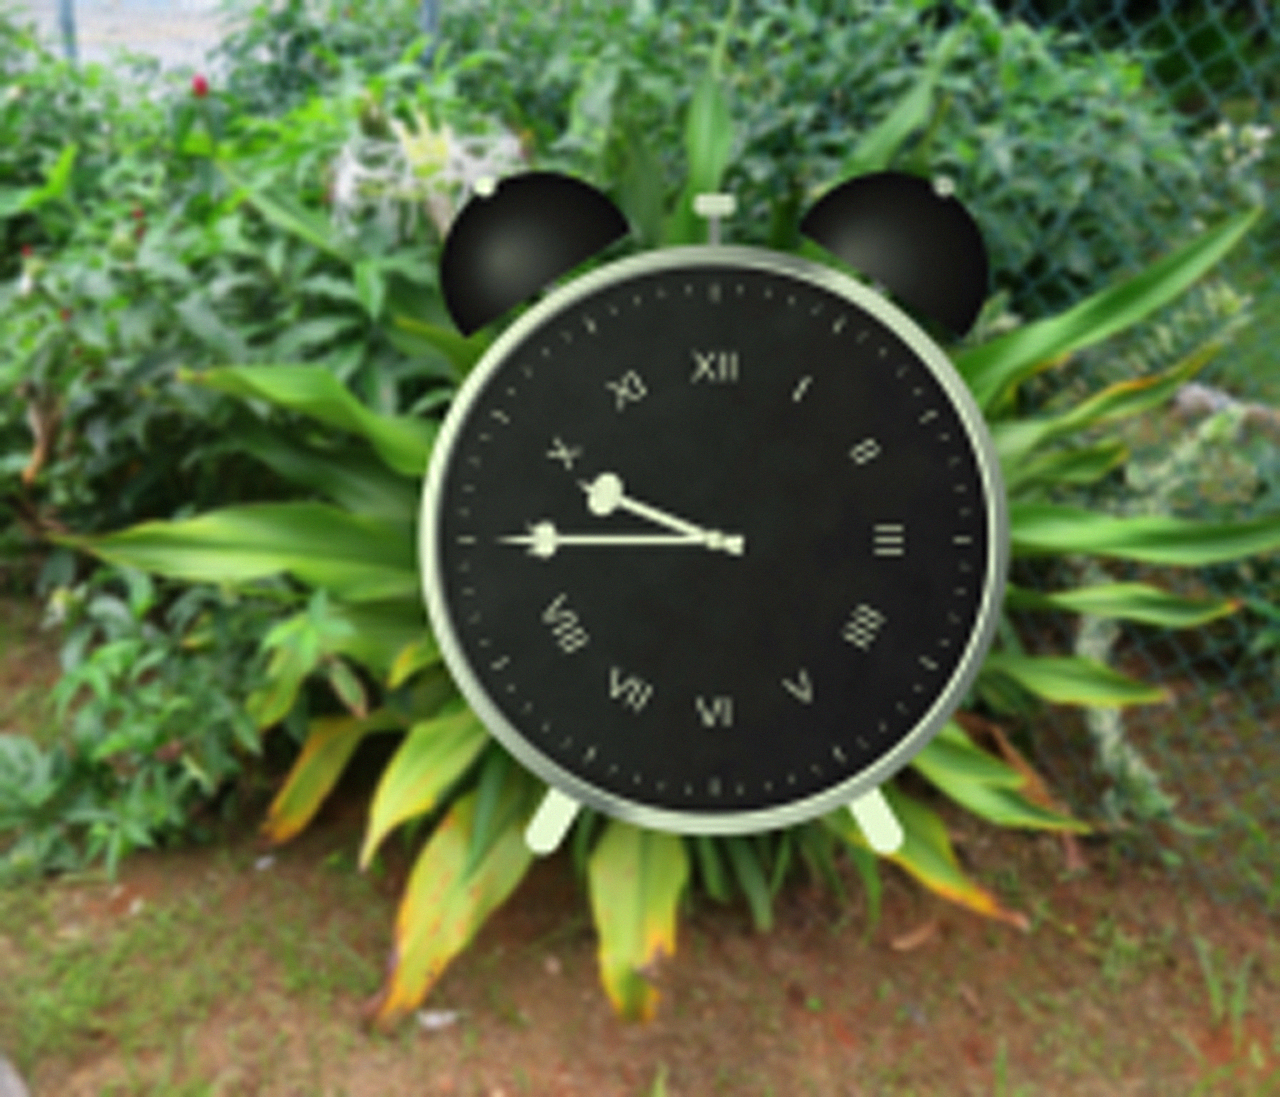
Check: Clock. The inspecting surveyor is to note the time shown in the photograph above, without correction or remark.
9:45
